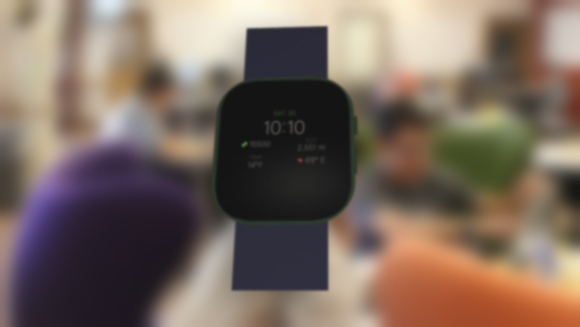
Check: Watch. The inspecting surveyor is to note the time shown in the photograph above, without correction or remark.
10:10
